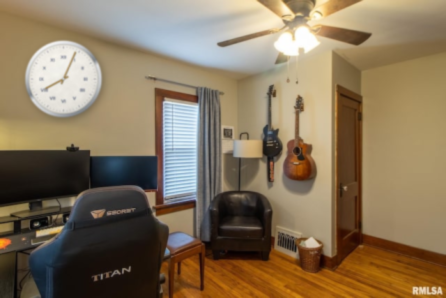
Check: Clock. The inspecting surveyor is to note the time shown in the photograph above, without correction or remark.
8:04
